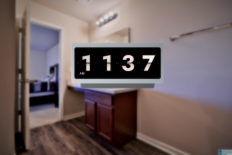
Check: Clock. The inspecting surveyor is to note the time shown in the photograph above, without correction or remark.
11:37
